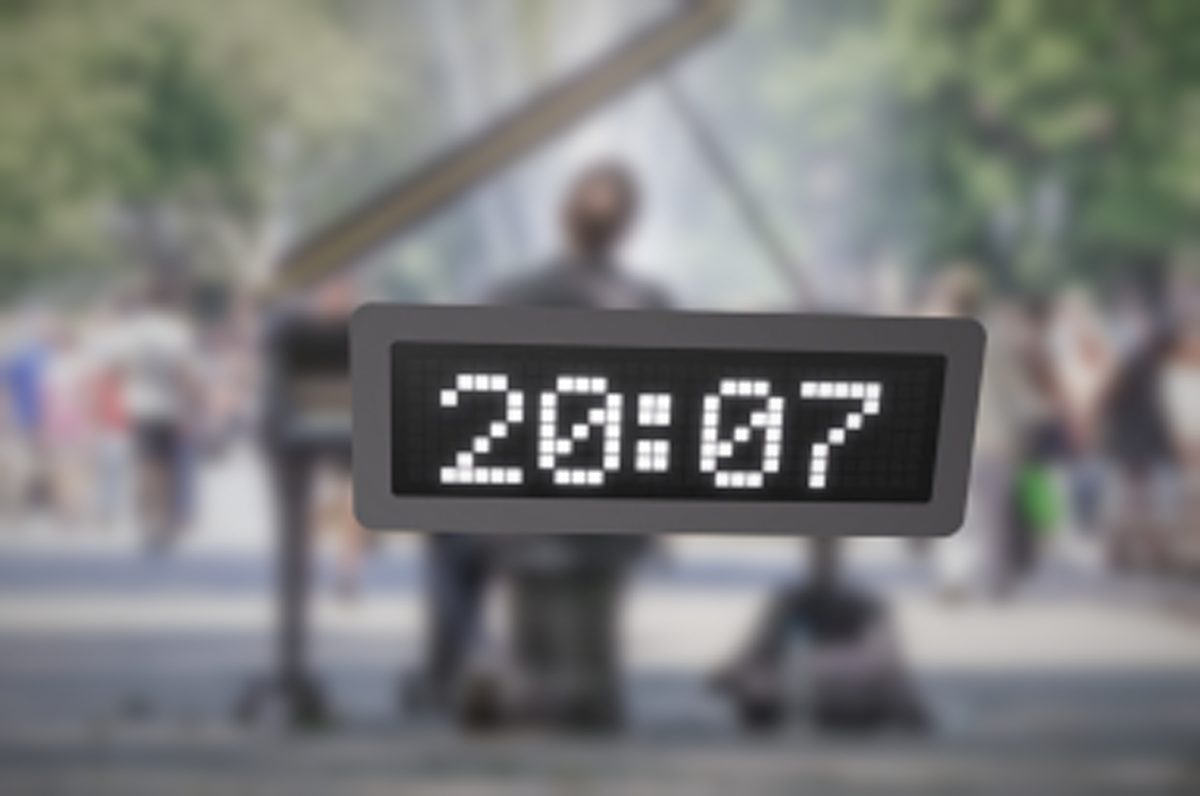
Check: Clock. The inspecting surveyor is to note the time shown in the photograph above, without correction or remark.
20:07
